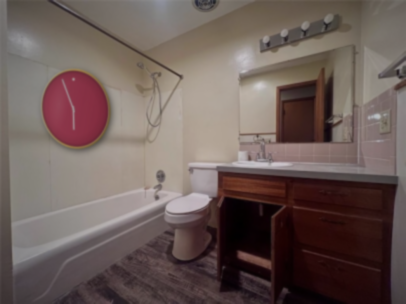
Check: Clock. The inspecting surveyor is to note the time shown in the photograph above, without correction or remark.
5:56
